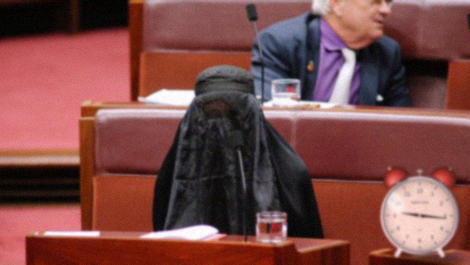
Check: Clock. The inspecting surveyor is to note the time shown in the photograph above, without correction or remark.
9:16
